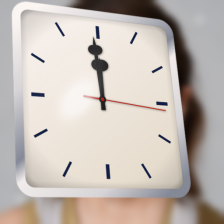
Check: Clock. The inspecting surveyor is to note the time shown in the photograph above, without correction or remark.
11:59:16
